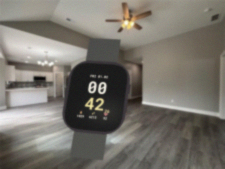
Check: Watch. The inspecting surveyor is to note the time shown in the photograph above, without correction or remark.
0:42
